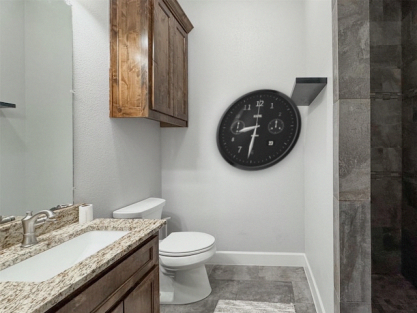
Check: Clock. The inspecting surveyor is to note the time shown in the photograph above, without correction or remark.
8:31
